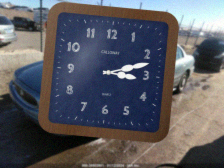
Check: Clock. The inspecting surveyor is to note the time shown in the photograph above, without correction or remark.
3:12
